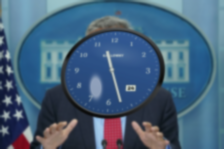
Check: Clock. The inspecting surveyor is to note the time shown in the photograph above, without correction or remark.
11:27
